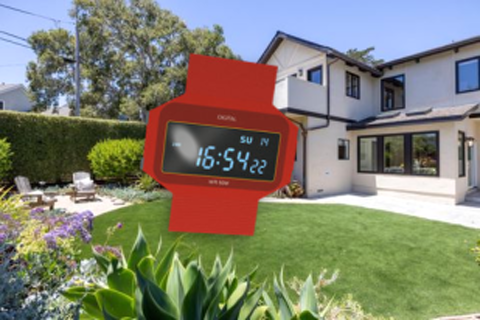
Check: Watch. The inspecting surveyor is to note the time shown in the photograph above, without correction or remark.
16:54:22
